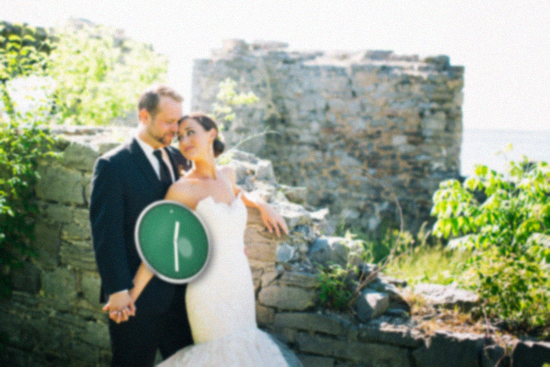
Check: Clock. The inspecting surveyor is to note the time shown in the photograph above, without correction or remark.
12:31
